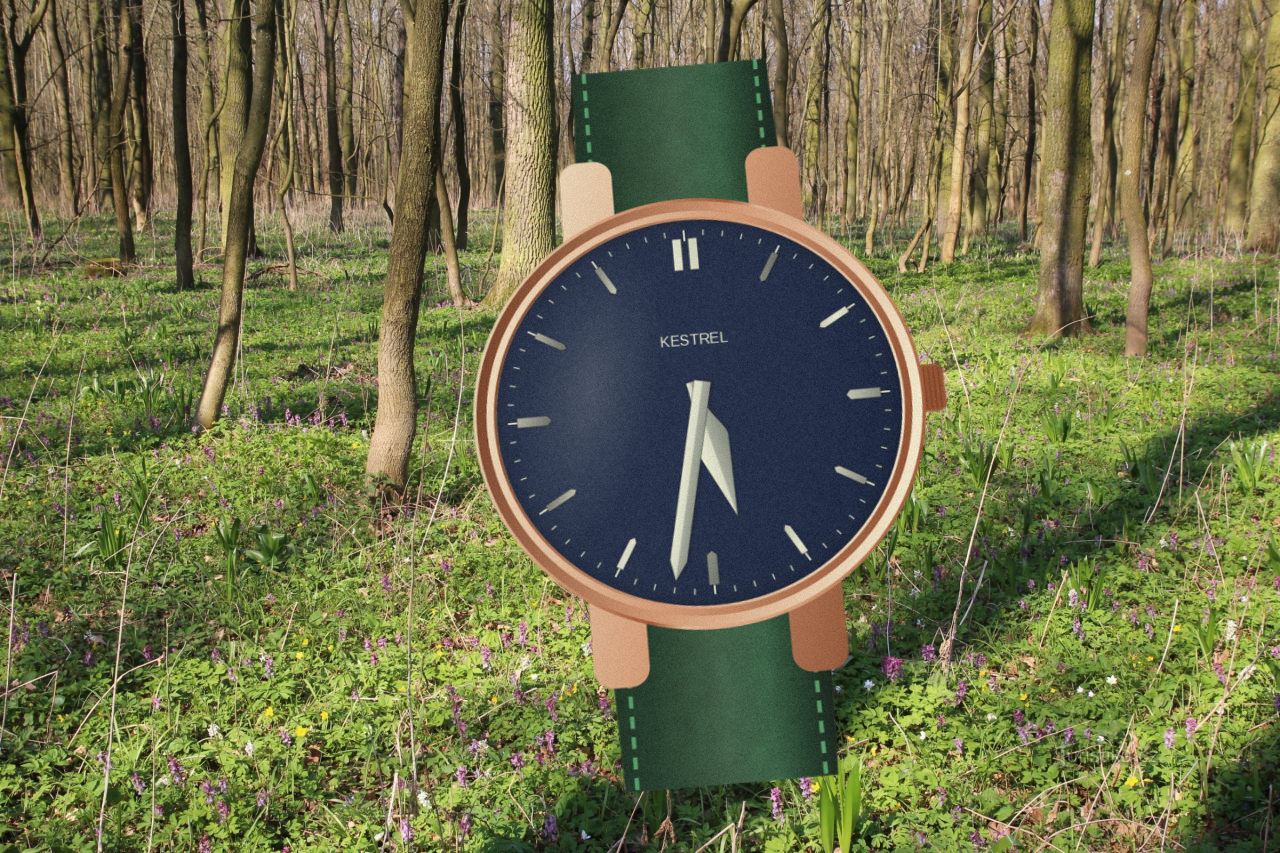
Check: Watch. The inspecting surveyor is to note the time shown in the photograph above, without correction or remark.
5:32
